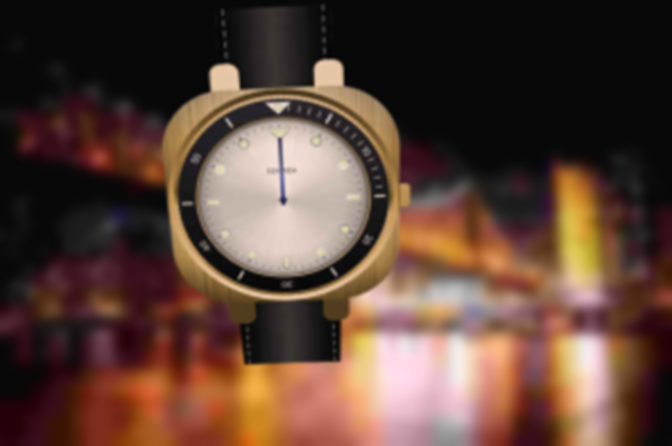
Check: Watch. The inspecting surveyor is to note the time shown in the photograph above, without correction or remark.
12:00
